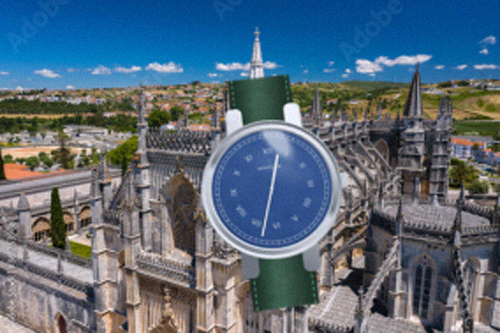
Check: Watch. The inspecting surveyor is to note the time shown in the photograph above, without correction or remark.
12:33
